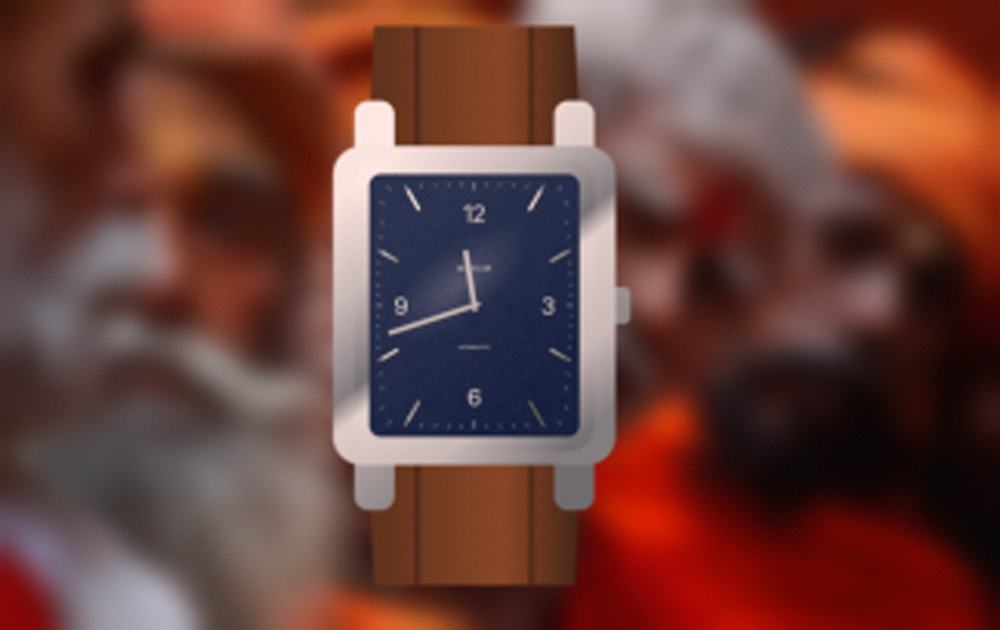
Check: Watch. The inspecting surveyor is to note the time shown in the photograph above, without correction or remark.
11:42
